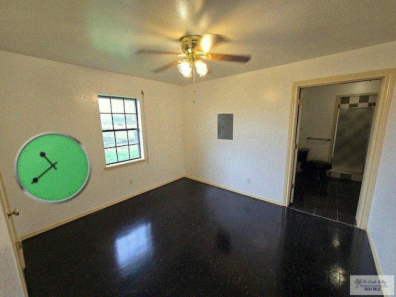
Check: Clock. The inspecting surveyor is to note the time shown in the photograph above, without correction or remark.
10:38
